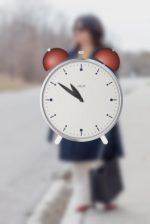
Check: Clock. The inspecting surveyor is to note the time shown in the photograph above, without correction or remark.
10:51
